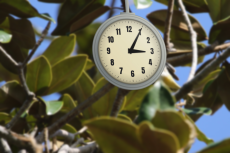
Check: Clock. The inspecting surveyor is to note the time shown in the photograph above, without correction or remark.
3:05
